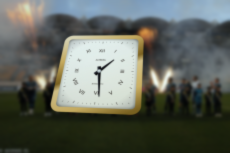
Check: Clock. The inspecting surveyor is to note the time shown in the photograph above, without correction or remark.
1:29
